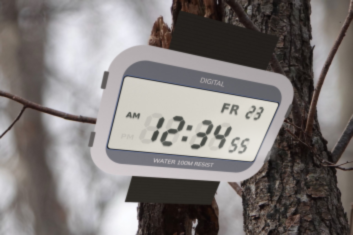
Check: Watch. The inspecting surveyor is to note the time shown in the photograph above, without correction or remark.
12:34:55
